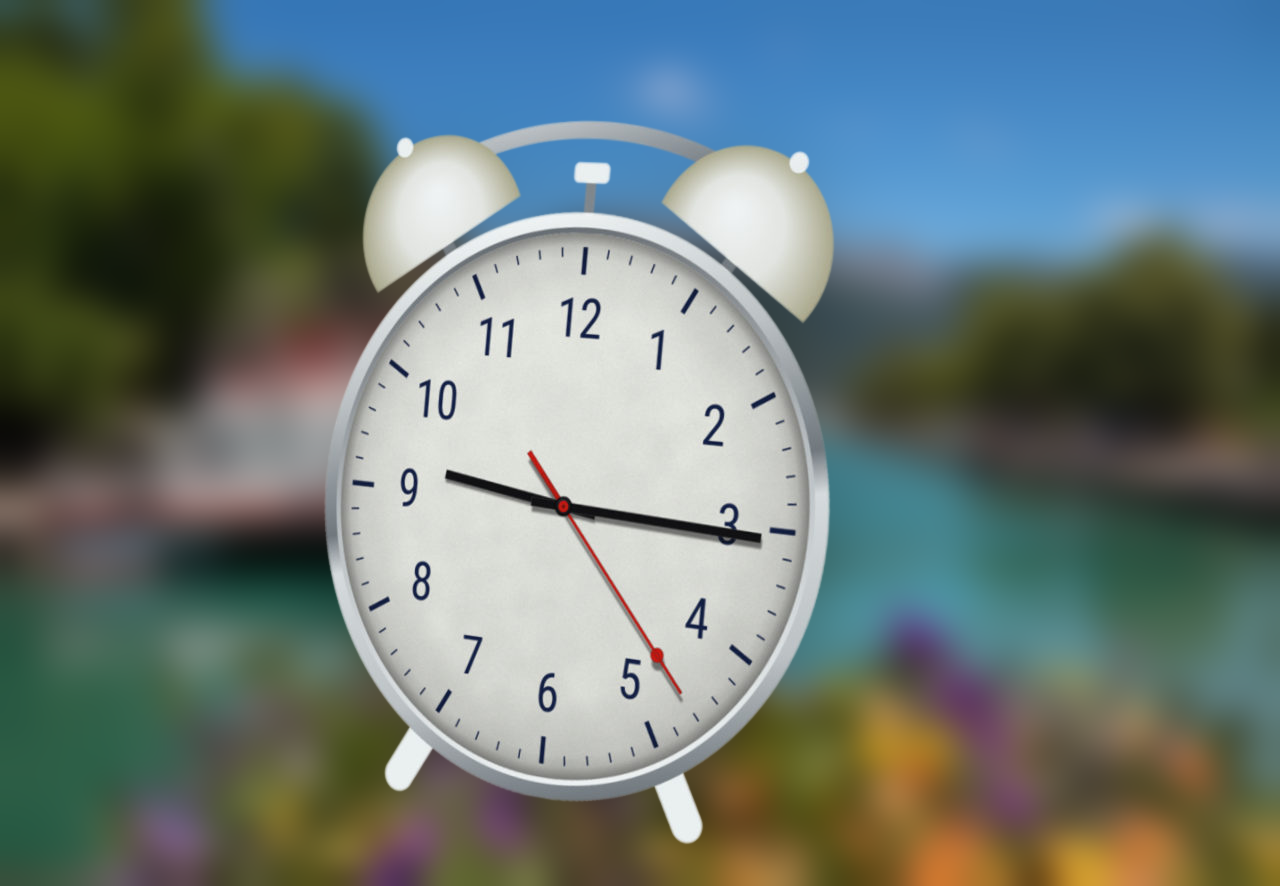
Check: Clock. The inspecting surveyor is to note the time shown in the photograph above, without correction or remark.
9:15:23
